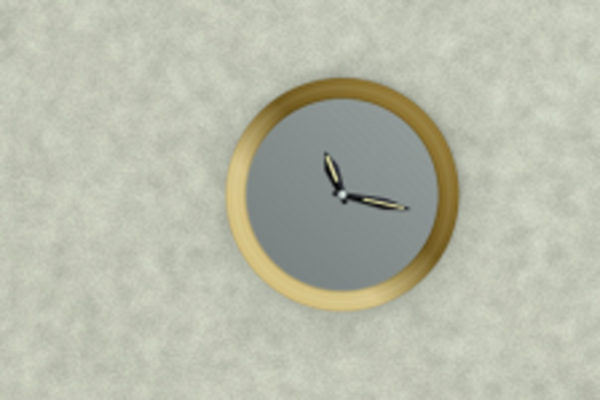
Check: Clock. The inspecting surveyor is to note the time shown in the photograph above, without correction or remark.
11:17
